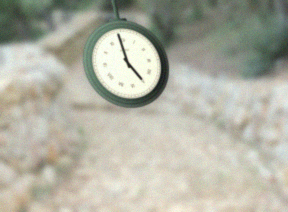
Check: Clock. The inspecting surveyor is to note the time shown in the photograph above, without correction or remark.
4:59
